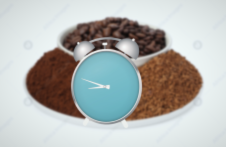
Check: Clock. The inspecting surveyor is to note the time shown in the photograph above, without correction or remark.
8:48
